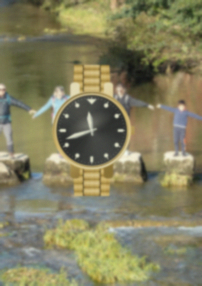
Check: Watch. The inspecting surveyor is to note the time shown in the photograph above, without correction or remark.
11:42
